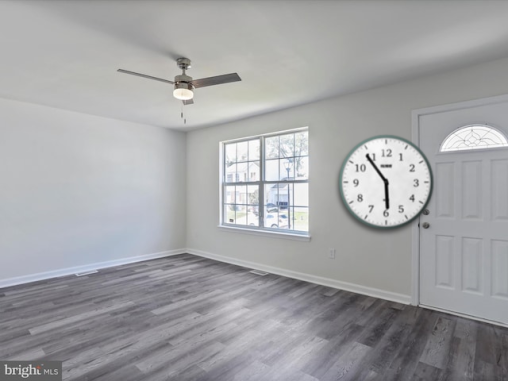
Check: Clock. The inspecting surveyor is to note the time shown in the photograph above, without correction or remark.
5:54
